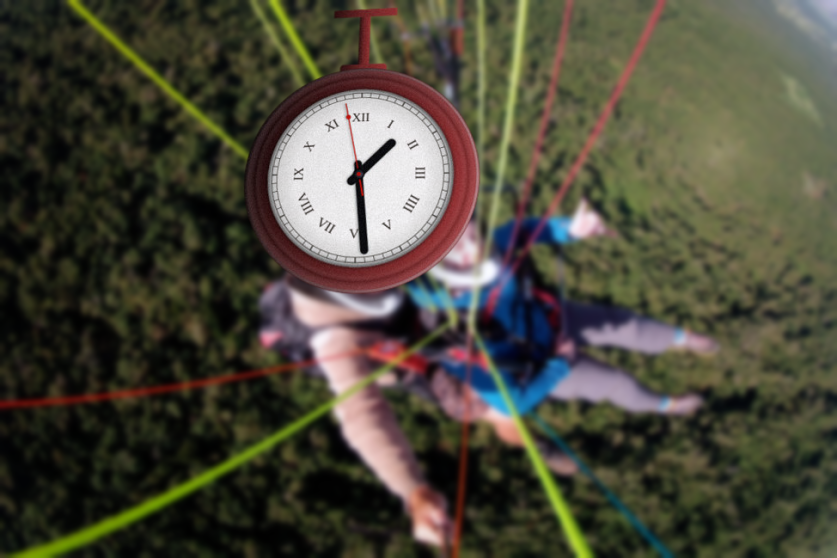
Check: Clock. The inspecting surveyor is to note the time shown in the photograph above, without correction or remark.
1:28:58
